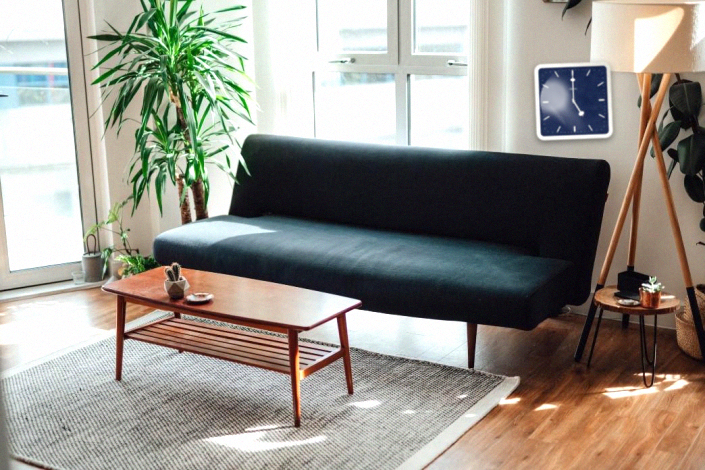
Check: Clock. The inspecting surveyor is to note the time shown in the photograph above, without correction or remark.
5:00
